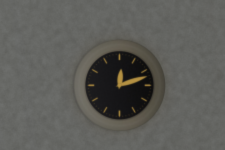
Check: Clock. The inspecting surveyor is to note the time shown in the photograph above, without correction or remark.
12:12
